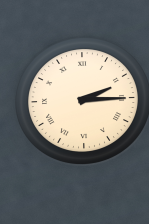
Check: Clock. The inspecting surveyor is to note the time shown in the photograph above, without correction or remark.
2:15
